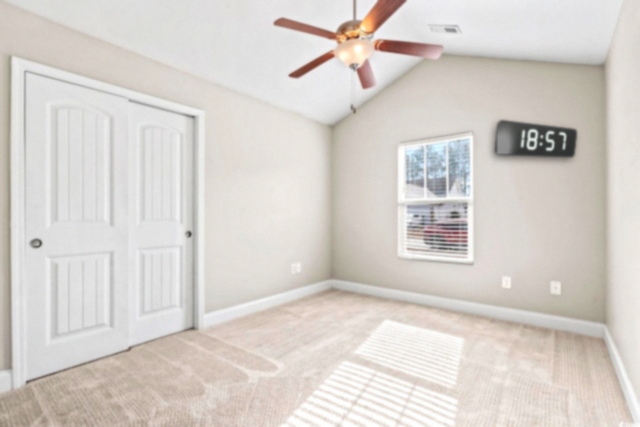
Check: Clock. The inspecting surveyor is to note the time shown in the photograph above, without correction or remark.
18:57
